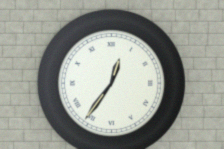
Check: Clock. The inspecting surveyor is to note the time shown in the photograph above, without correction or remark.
12:36
